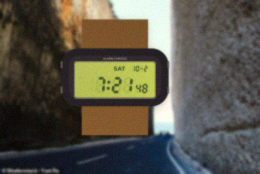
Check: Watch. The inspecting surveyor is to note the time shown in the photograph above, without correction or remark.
7:21:48
